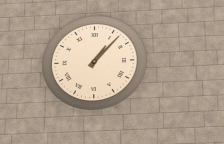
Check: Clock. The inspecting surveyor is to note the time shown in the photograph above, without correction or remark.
1:07
